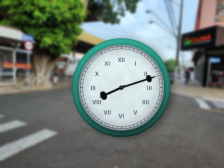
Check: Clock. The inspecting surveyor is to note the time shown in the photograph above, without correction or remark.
8:12
